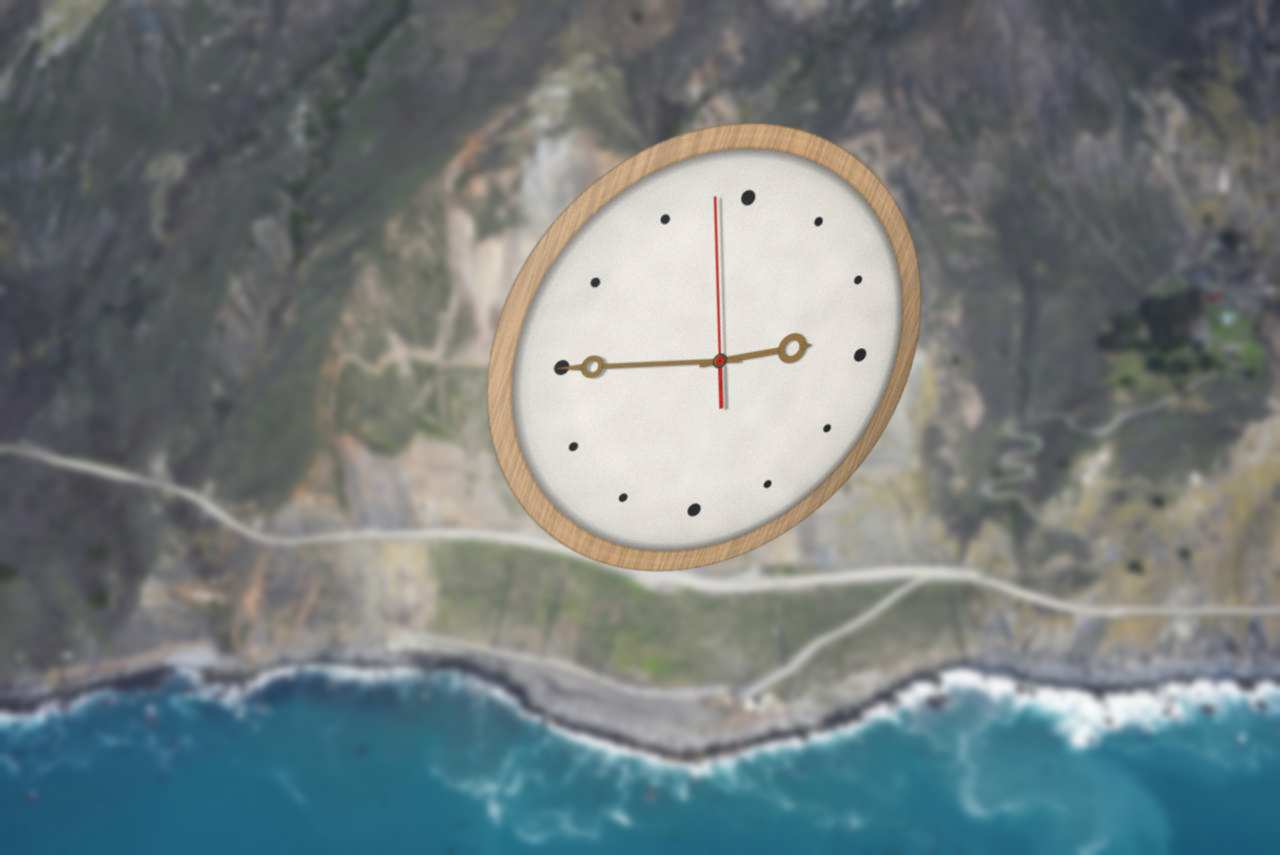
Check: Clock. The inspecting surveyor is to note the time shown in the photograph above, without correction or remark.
2:44:58
